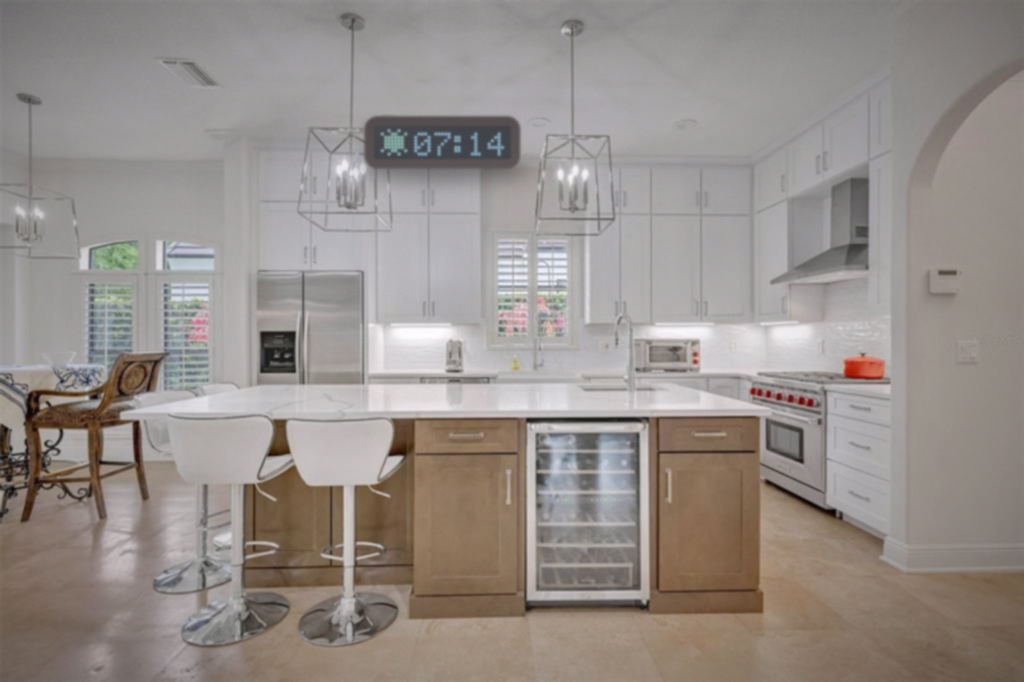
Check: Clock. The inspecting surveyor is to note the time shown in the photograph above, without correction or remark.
7:14
